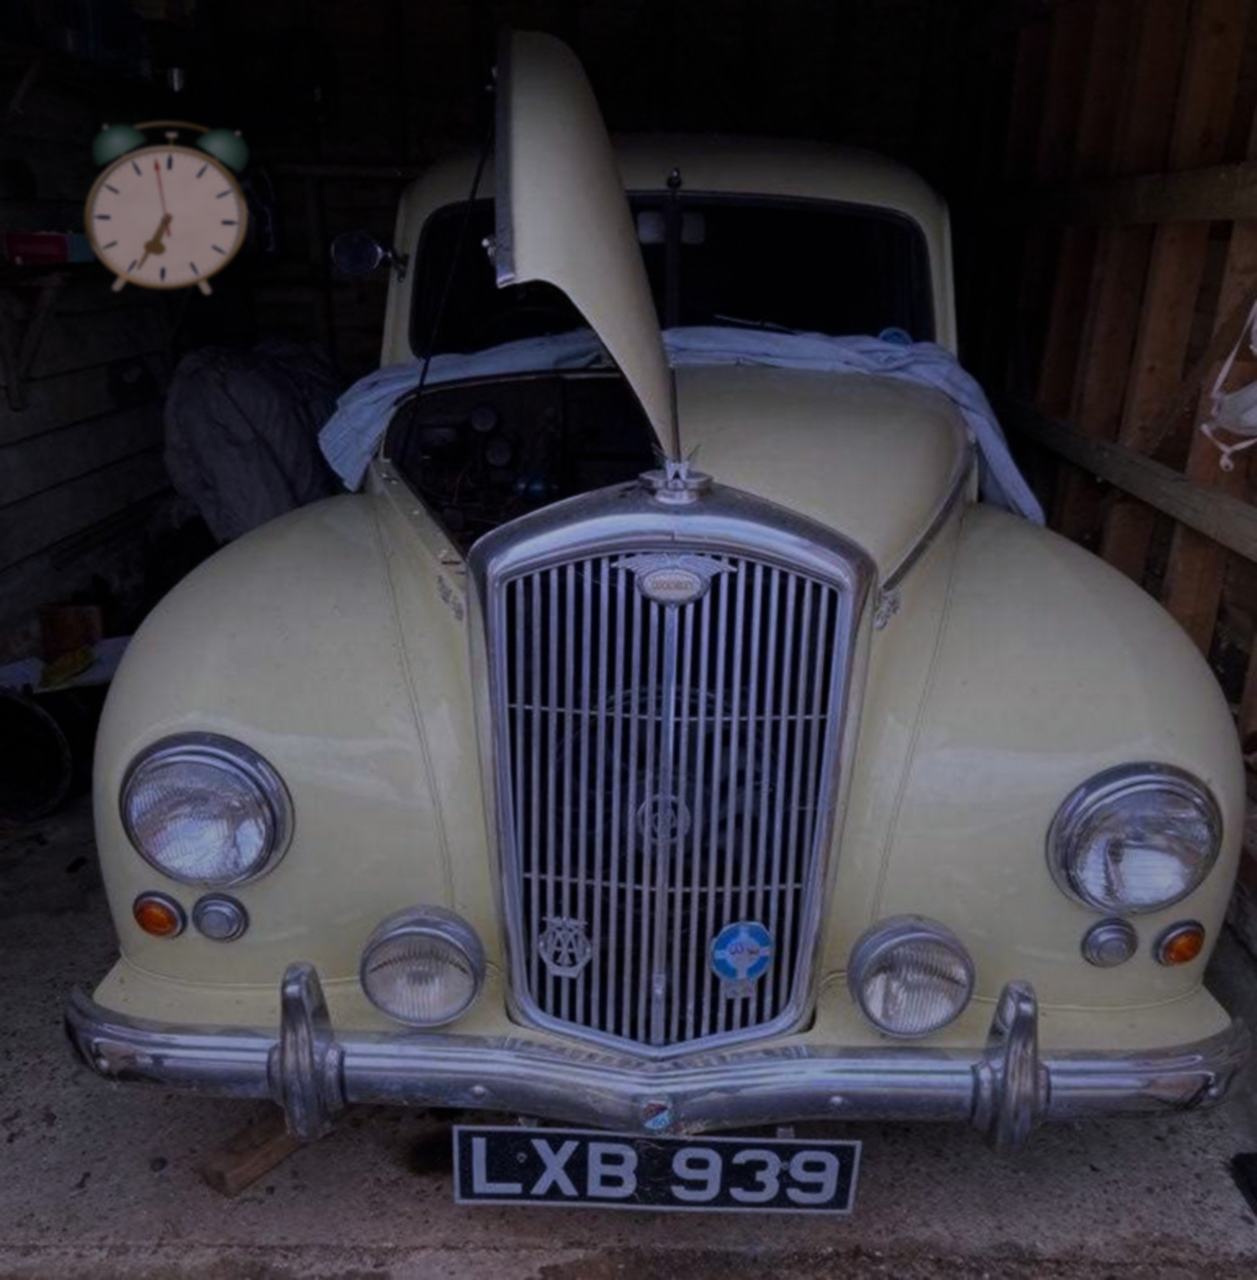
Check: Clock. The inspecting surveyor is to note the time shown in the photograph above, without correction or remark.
6:33:58
